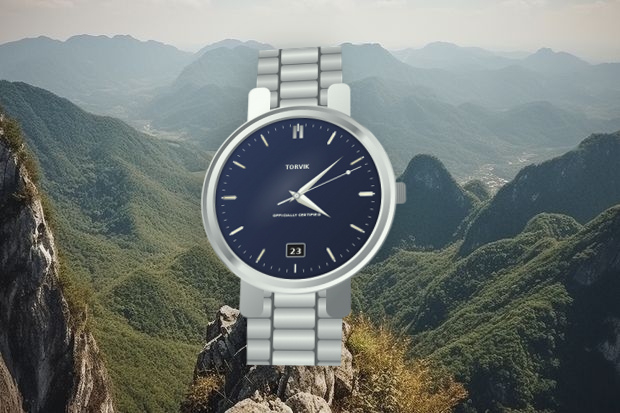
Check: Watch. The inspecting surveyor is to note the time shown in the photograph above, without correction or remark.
4:08:11
